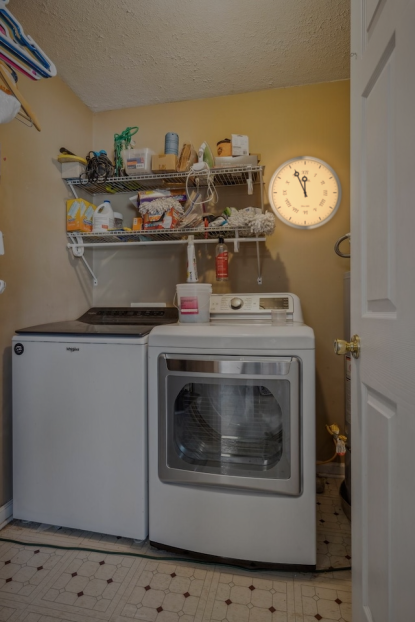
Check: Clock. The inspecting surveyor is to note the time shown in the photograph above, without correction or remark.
11:56
